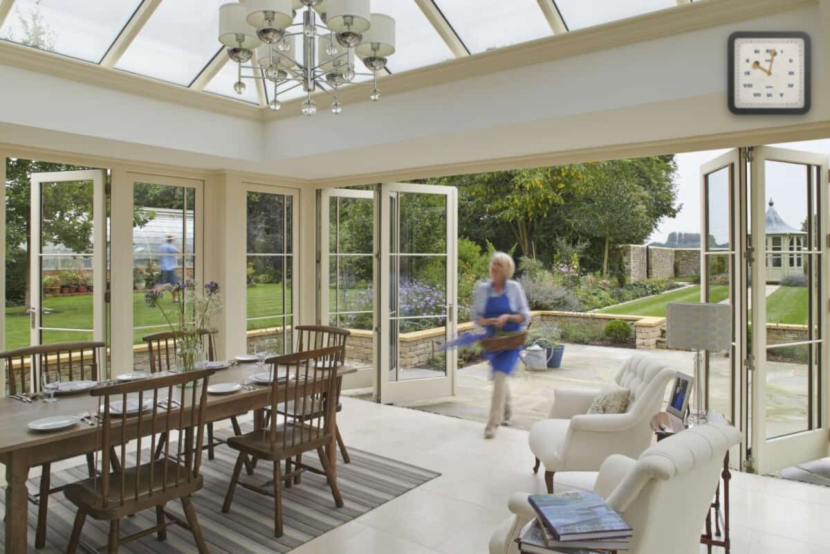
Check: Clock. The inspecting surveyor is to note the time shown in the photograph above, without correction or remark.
10:02
